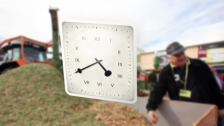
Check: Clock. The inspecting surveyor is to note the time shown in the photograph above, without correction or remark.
4:40
